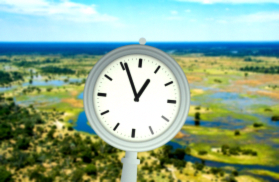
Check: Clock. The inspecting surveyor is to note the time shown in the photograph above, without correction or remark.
12:56
